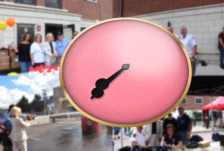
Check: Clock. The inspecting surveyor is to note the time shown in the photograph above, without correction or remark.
7:37
